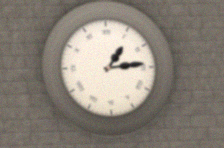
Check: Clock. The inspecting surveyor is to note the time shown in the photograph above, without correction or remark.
1:14
